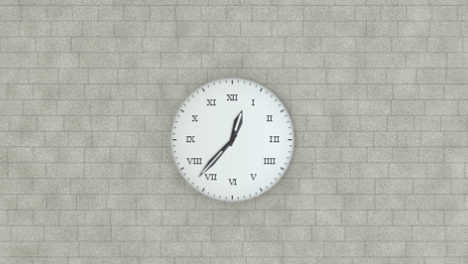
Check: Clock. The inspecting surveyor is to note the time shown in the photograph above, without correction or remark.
12:37
